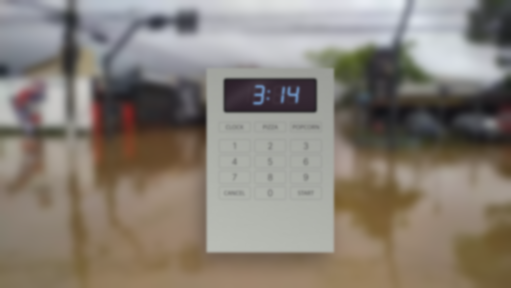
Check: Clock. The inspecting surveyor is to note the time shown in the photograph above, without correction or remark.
3:14
